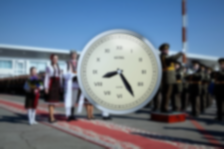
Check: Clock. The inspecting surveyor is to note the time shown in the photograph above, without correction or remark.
8:25
